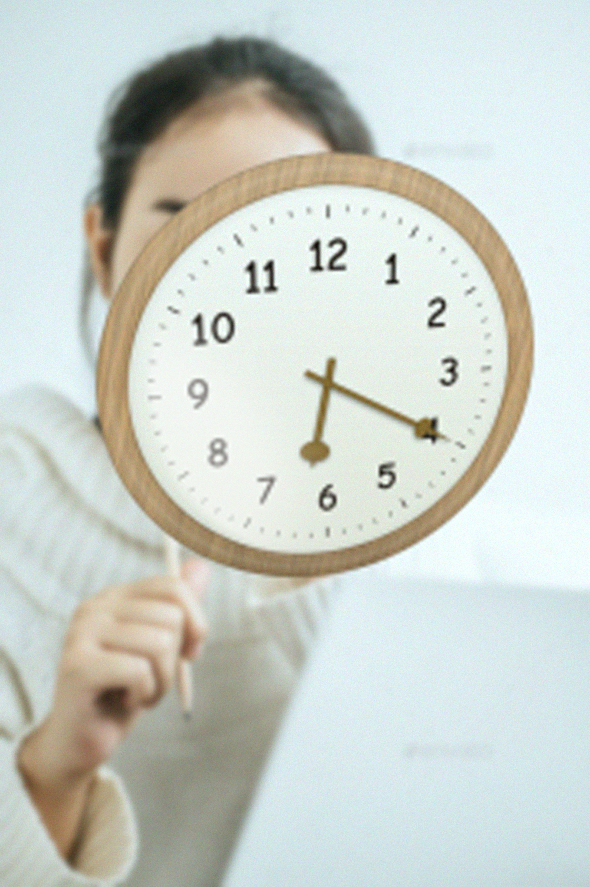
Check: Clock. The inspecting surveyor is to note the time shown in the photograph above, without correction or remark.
6:20
